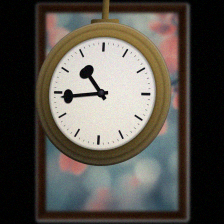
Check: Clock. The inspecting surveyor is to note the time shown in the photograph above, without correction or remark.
10:44
